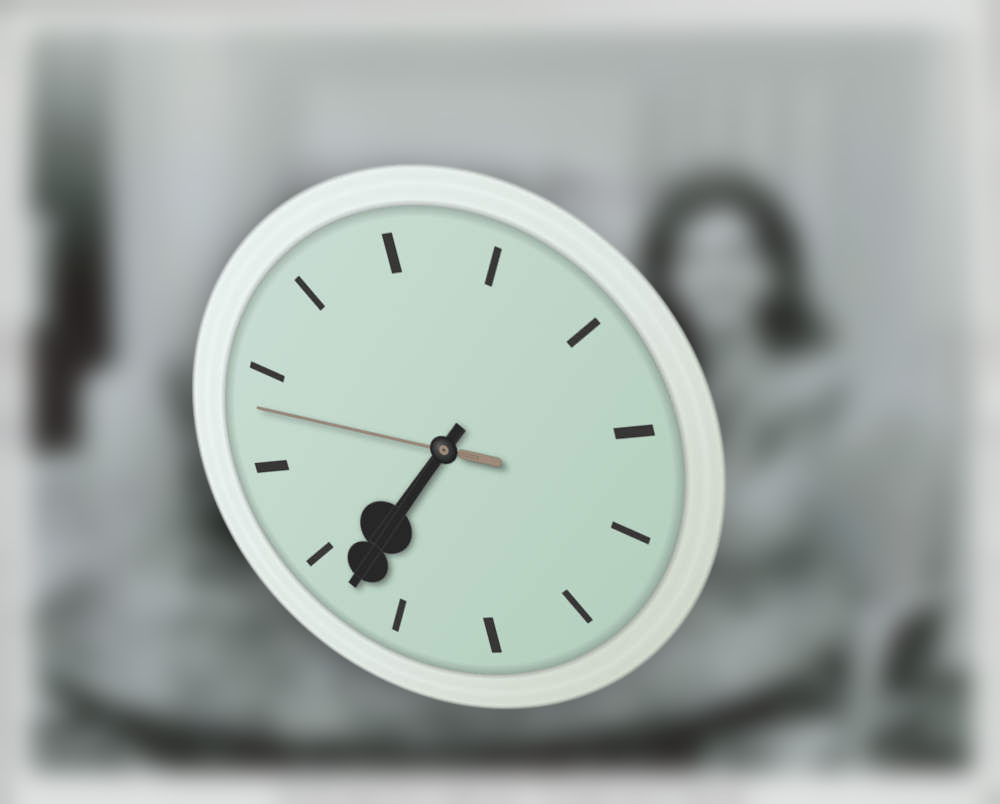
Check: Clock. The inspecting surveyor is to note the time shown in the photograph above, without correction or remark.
7:37:48
